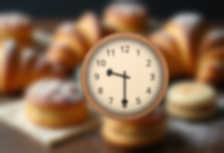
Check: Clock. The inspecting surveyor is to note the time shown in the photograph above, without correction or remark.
9:30
